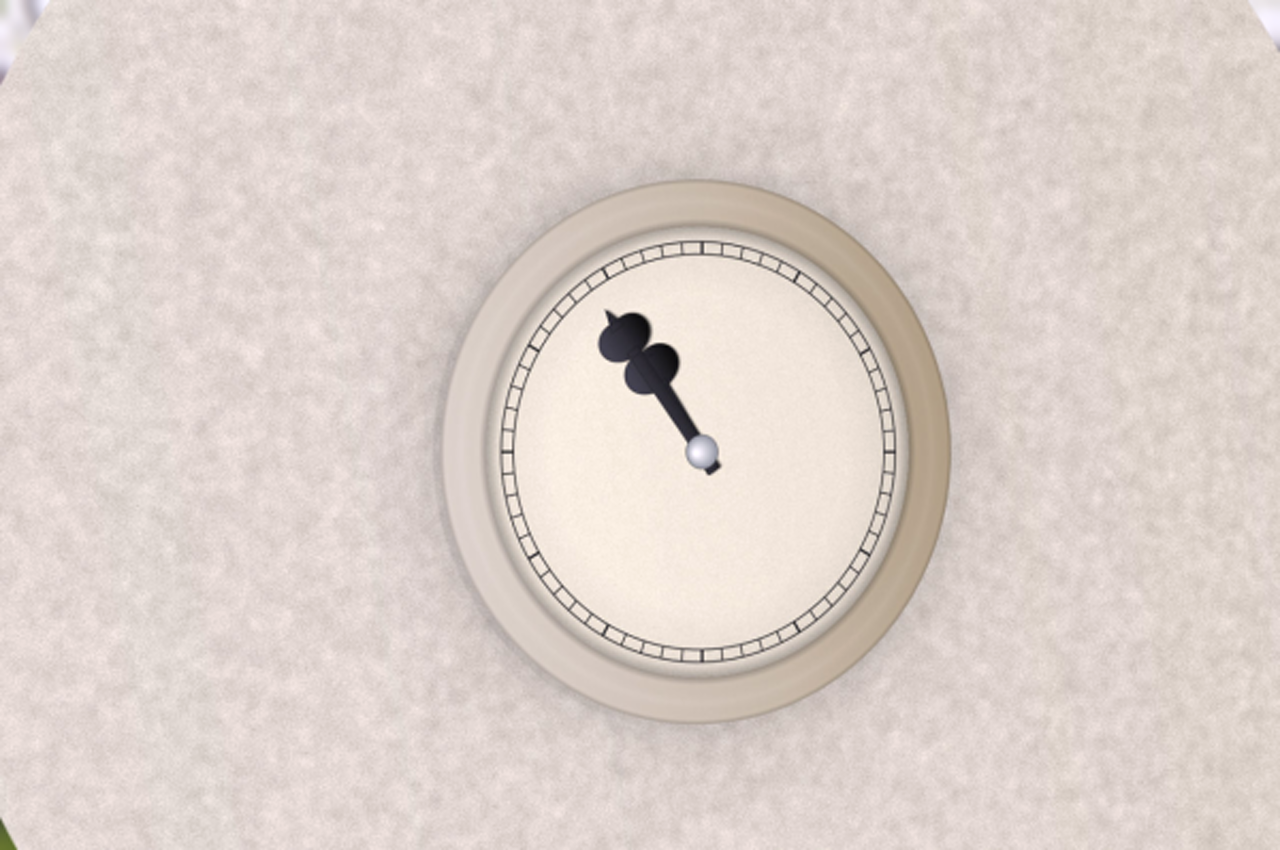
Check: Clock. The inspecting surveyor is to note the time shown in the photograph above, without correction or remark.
10:54
